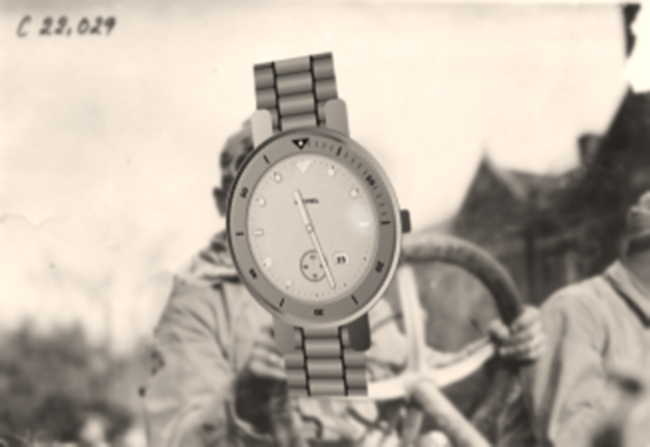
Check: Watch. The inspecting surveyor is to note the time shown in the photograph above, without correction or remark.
11:27
